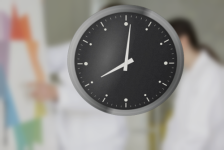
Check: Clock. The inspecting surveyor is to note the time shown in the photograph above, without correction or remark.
8:01
